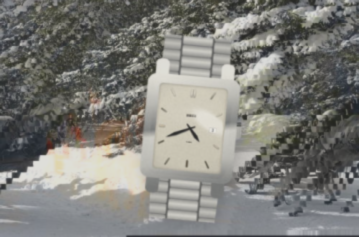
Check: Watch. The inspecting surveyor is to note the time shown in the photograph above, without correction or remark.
4:41
